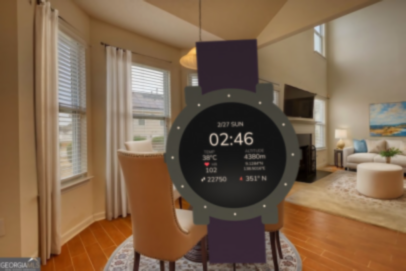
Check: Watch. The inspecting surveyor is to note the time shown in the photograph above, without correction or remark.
2:46
